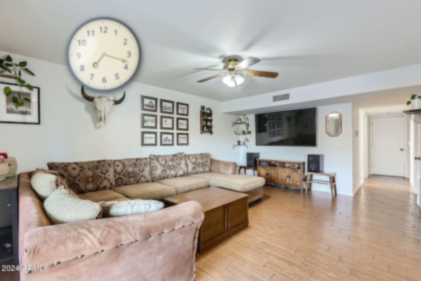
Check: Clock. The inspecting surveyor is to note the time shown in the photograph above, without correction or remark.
7:18
